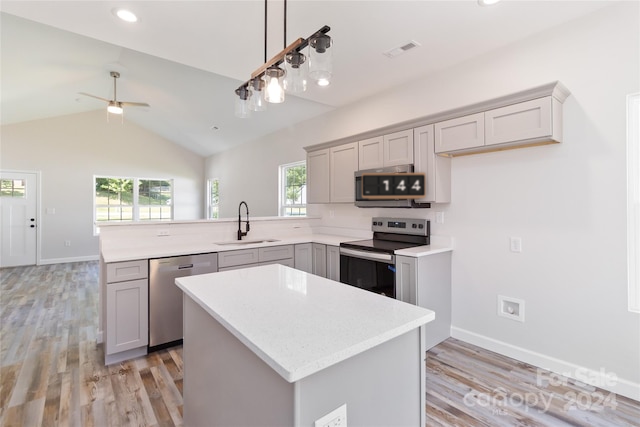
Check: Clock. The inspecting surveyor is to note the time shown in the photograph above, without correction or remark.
1:44
